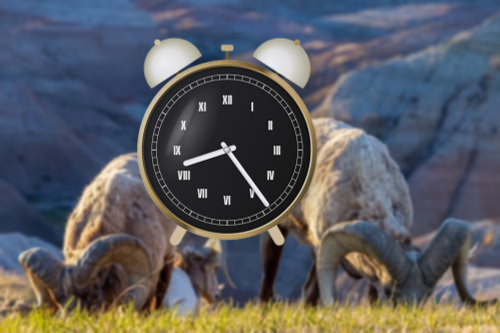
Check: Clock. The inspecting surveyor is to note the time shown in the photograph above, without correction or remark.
8:24
